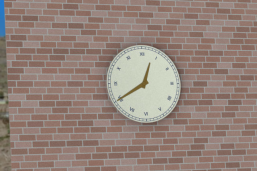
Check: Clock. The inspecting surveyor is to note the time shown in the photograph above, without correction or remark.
12:40
